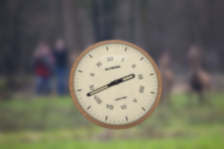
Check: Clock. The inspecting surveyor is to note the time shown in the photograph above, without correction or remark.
2:43
